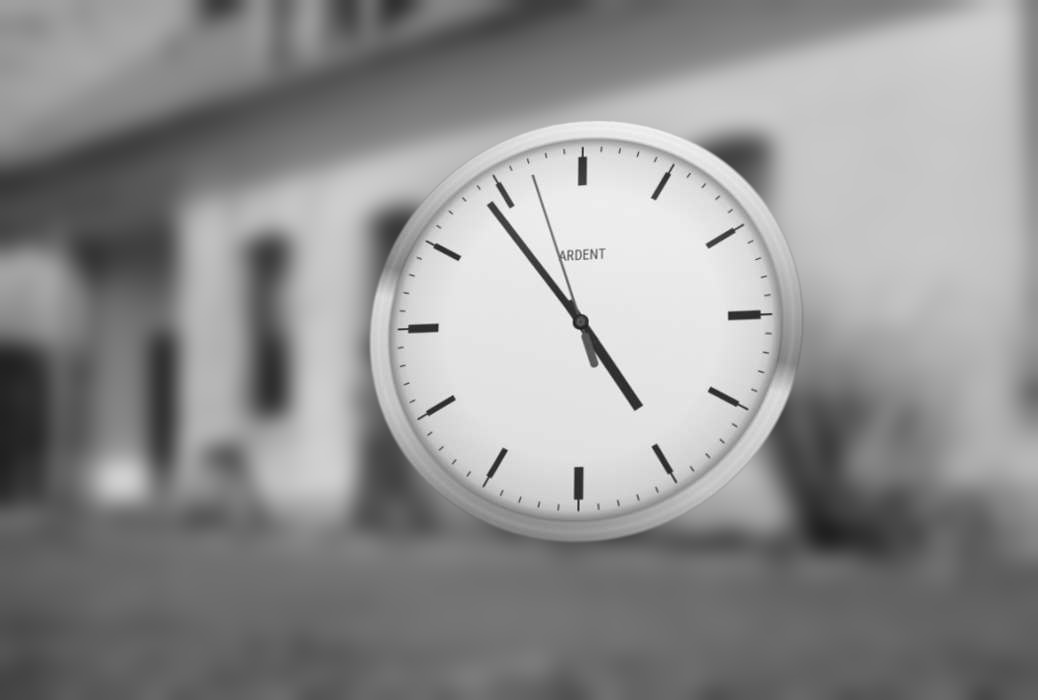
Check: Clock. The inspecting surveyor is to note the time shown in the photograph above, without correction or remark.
4:53:57
